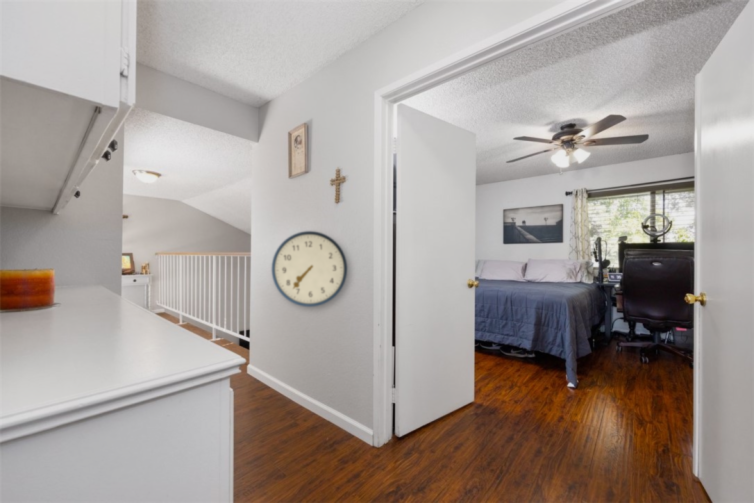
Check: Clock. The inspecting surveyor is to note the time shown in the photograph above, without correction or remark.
7:37
